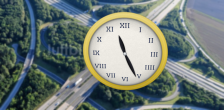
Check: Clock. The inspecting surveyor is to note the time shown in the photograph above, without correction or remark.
11:26
